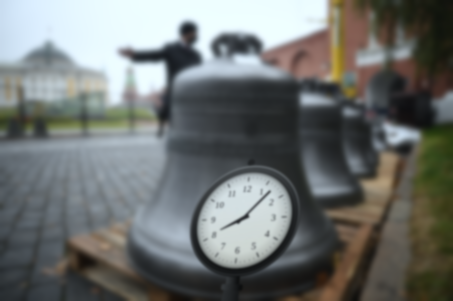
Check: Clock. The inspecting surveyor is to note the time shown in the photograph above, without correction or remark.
8:07
